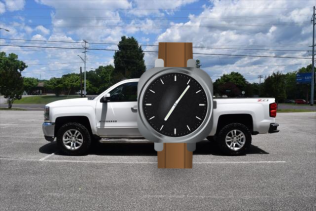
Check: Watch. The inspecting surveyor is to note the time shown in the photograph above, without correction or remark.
7:06
